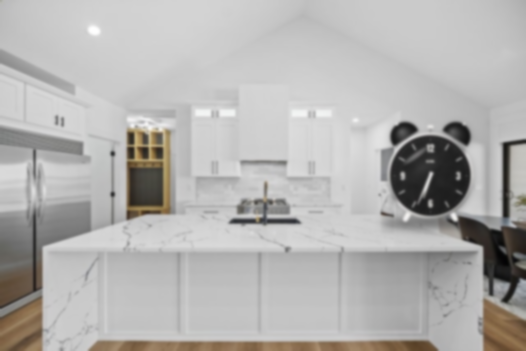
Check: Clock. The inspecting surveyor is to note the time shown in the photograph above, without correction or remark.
6:34
